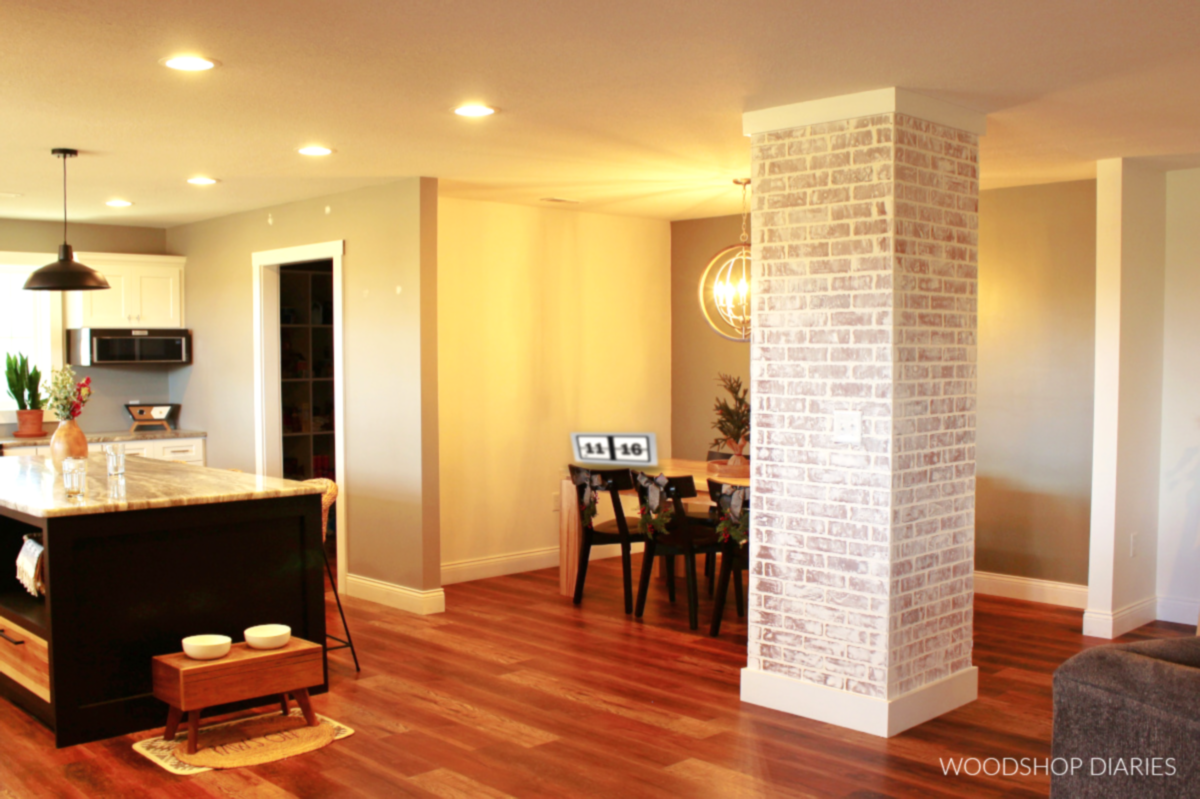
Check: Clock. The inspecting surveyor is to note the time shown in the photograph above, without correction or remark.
11:16
